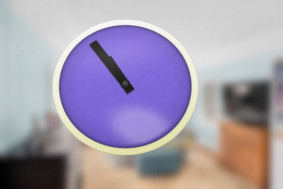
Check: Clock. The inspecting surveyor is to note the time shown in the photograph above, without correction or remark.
10:54
